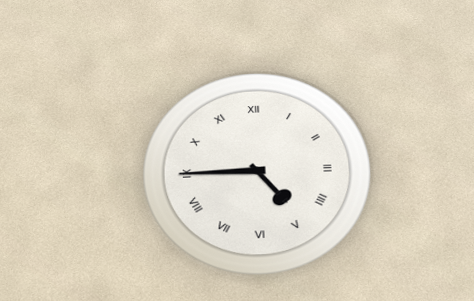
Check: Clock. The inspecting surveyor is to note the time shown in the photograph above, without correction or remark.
4:45
